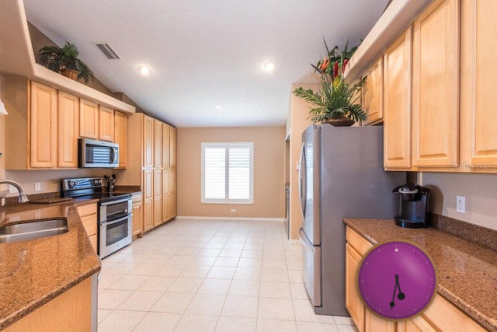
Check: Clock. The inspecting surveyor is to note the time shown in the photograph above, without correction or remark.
5:32
